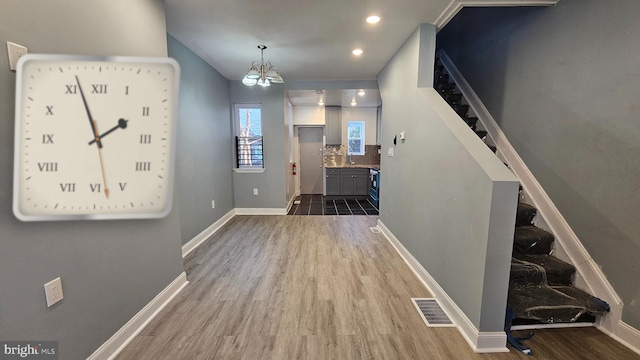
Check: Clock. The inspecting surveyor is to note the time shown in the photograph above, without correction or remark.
1:56:28
